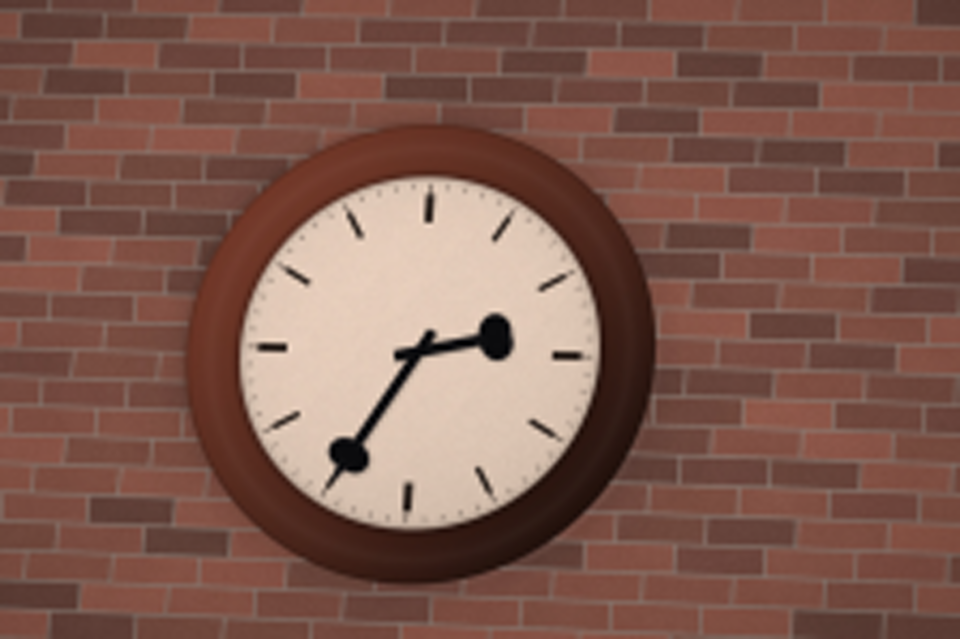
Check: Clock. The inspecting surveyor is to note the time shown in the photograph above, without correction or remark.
2:35
